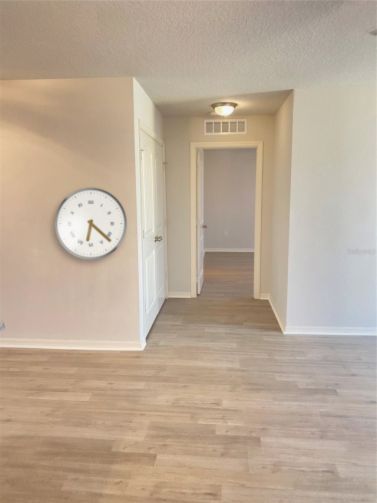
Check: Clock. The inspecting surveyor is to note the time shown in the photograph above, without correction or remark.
6:22
